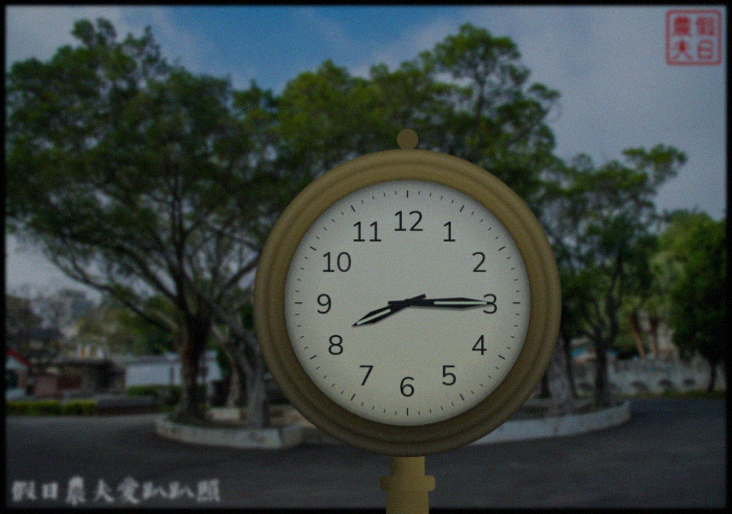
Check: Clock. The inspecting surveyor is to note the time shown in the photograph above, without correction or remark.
8:15
